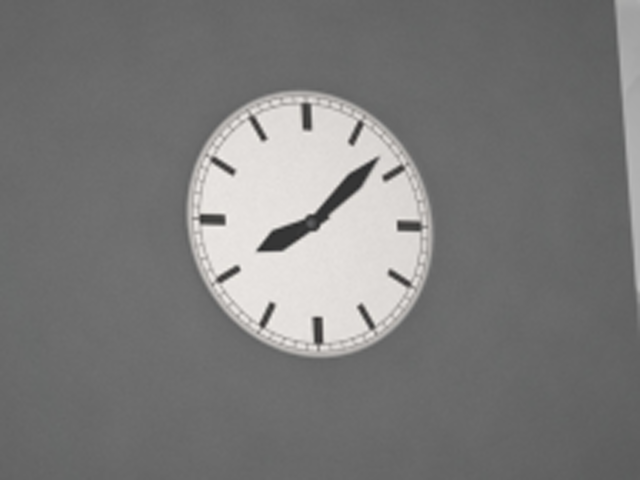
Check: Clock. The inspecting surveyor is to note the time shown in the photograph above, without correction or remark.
8:08
